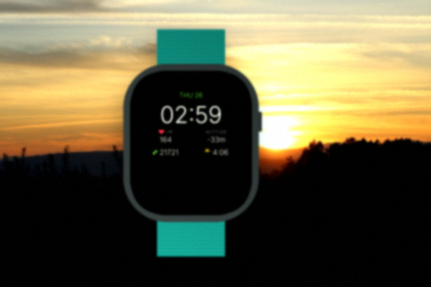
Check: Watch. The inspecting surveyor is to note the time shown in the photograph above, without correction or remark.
2:59
